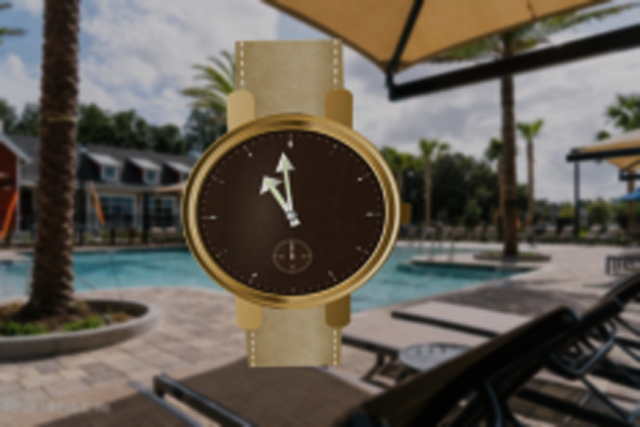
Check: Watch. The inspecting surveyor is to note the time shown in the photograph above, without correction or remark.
10:59
